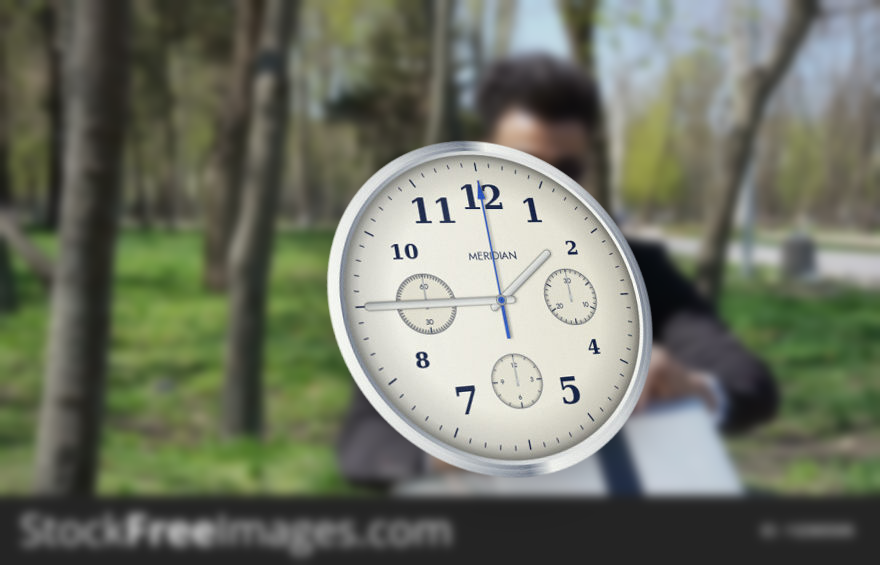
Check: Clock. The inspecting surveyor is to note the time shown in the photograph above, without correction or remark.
1:45
